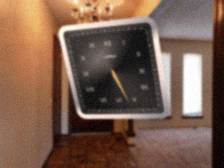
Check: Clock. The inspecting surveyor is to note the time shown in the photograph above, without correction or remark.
5:27
